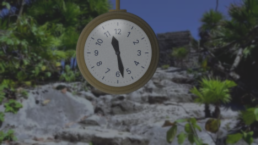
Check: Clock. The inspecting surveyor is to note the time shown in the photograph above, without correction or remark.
11:28
